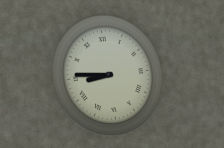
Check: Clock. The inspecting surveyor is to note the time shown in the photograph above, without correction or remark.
8:46
